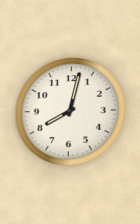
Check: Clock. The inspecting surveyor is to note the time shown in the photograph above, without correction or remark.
8:02
